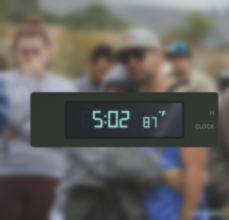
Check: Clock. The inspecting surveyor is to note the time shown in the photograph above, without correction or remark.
5:02
